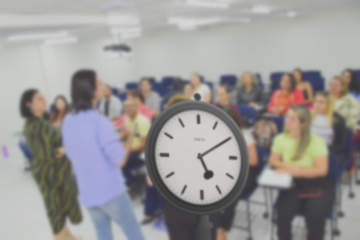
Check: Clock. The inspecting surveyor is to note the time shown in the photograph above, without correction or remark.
5:10
